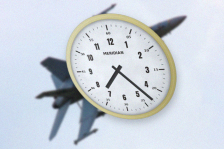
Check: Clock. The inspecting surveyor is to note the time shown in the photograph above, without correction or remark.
7:23
